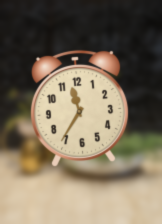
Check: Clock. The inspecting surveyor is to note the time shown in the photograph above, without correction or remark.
11:36
